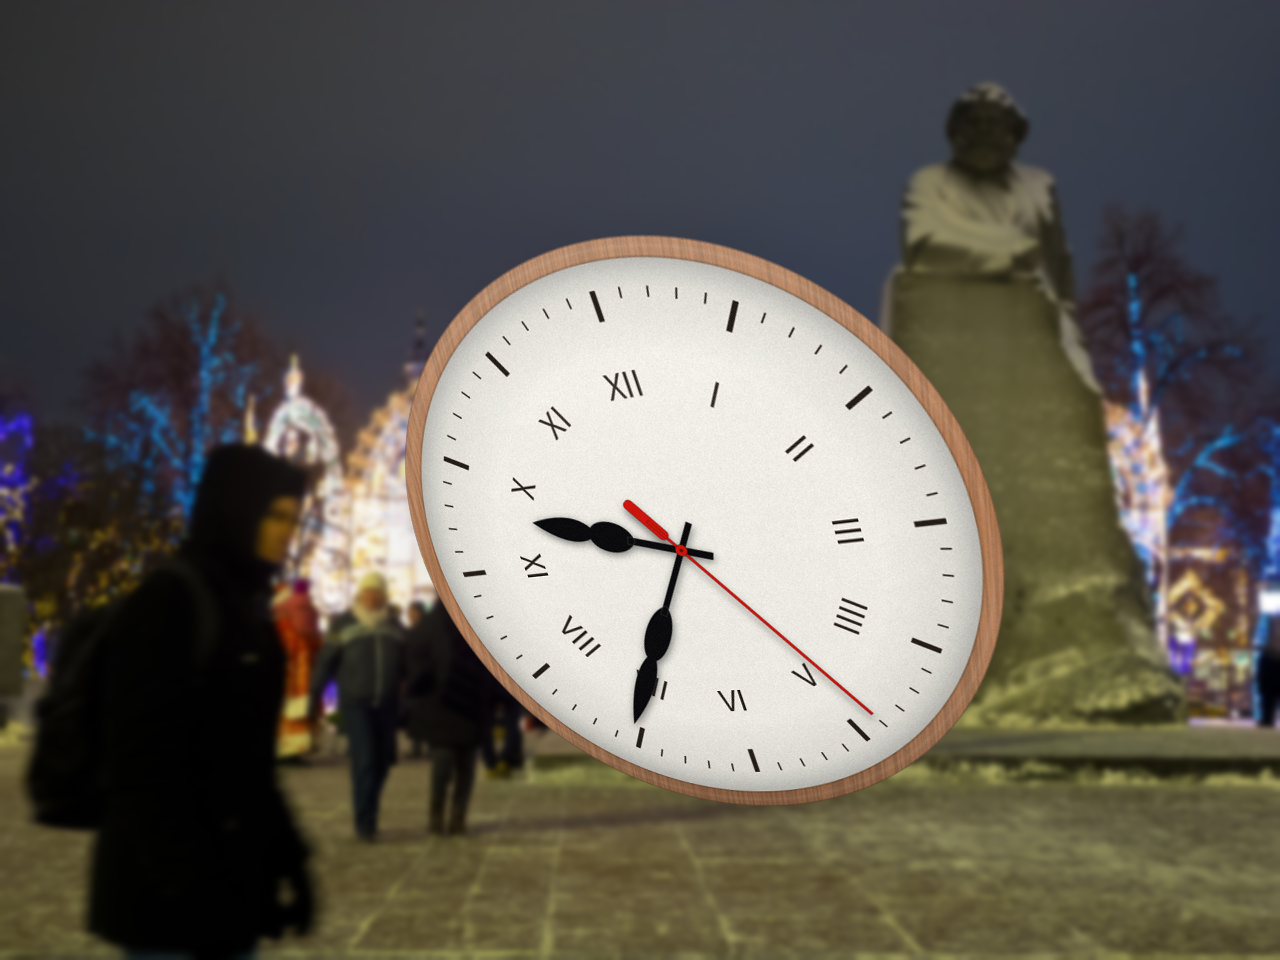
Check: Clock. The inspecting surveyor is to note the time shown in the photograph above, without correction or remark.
9:35:24
